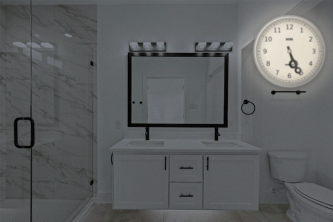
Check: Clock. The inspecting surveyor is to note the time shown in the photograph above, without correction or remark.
5:26
